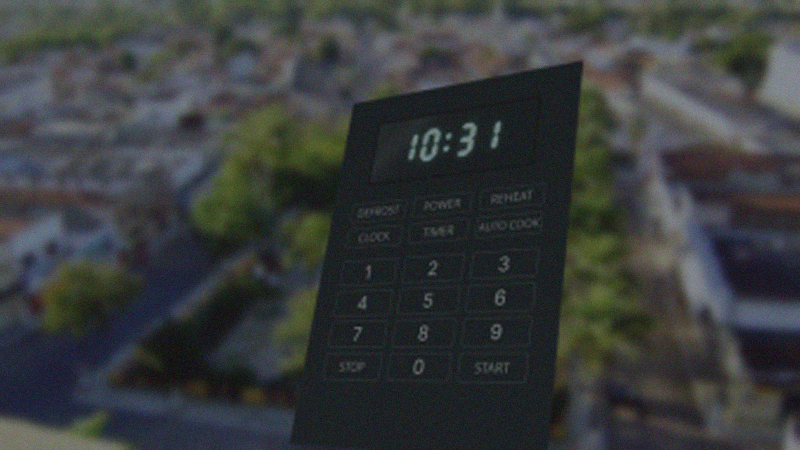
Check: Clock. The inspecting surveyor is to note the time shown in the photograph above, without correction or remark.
10:31
